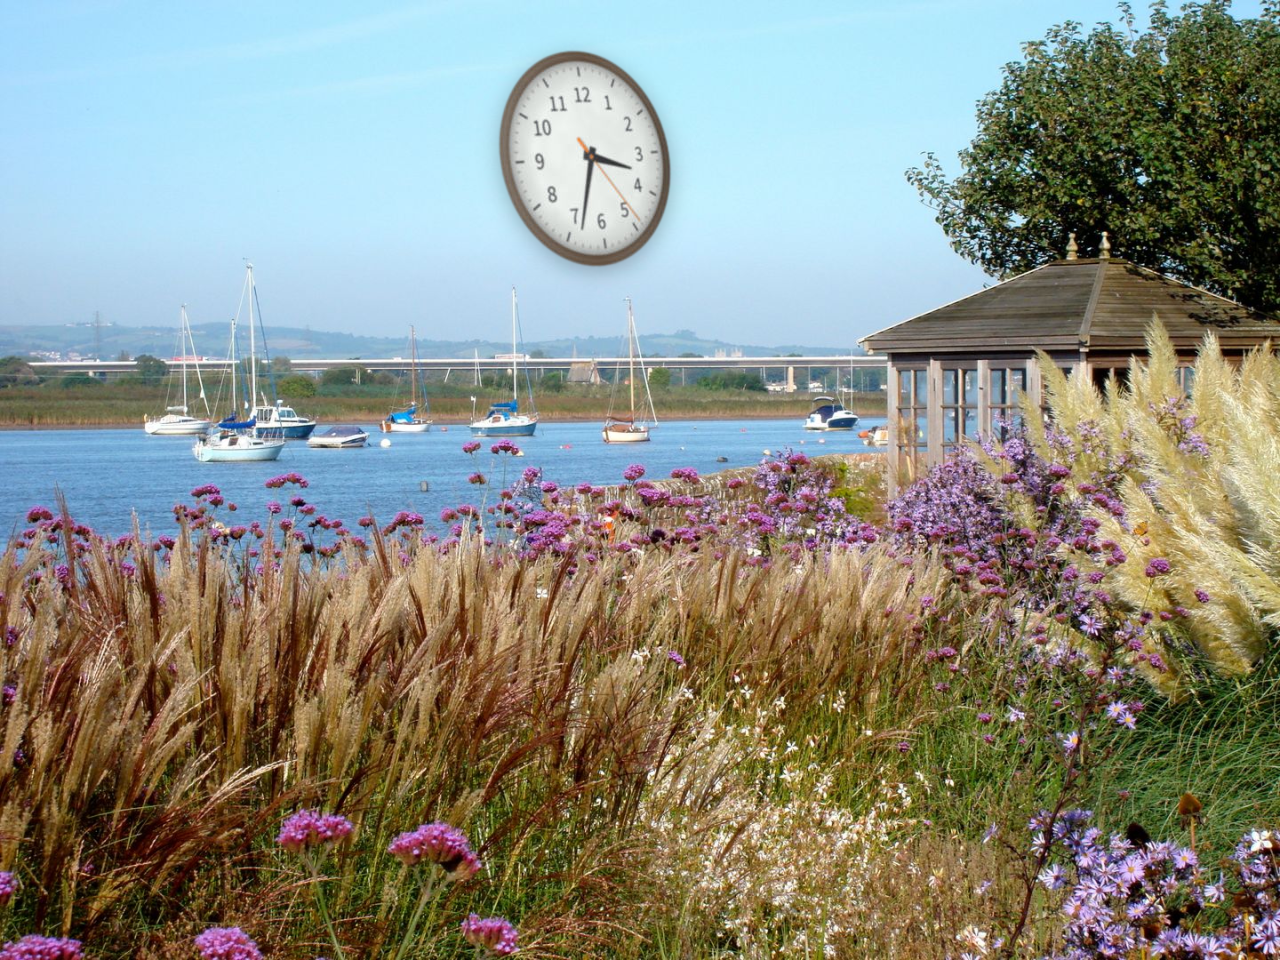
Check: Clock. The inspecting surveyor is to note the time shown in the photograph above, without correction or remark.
3:33:24
